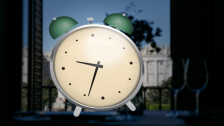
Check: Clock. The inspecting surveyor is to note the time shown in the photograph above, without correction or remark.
9:34
